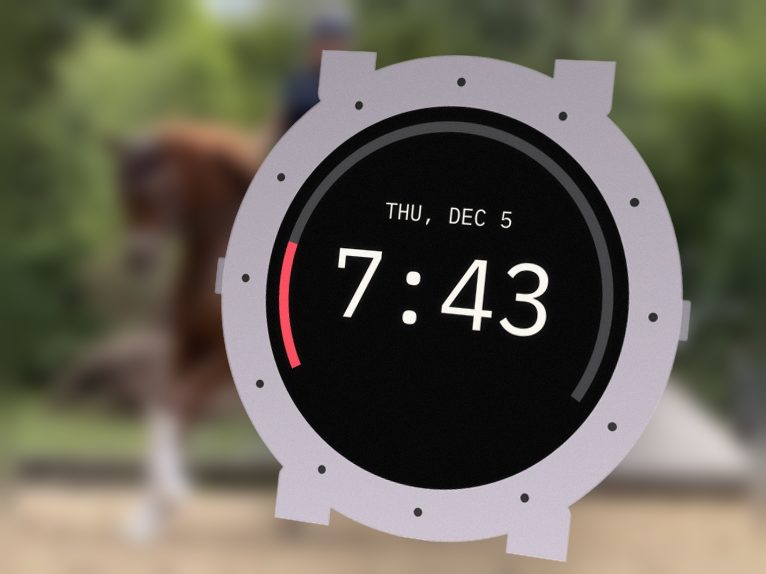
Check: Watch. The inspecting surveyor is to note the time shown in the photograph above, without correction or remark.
7:43
